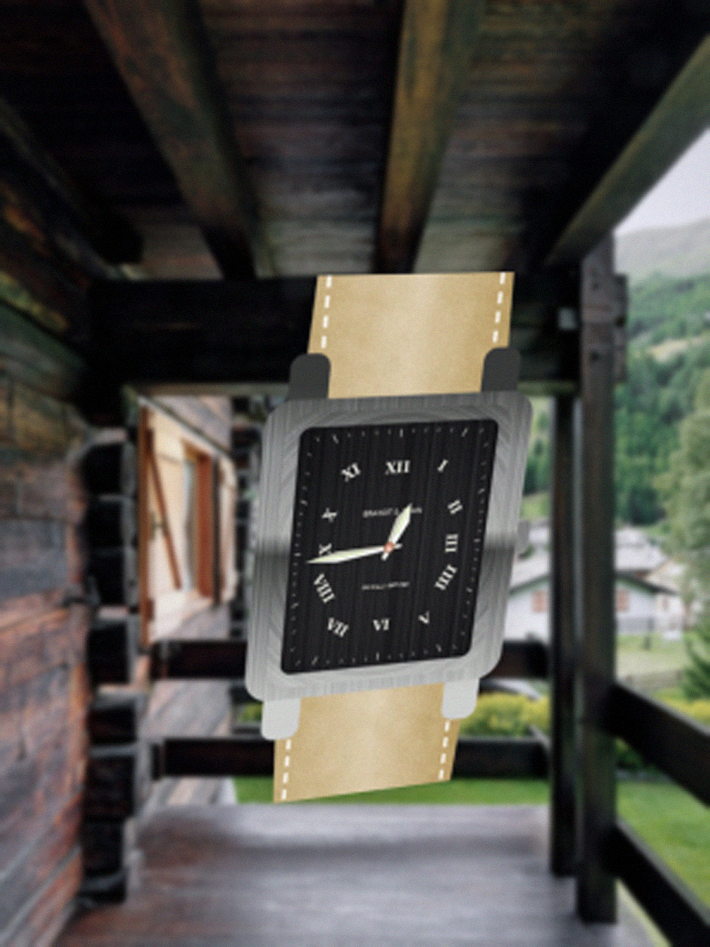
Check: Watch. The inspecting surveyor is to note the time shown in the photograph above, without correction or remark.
12:44
